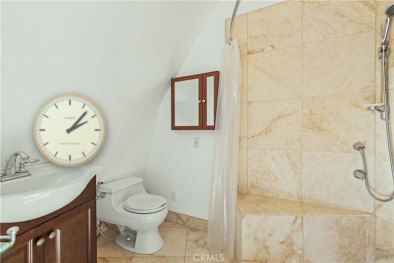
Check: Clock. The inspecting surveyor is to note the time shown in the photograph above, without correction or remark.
2:07
